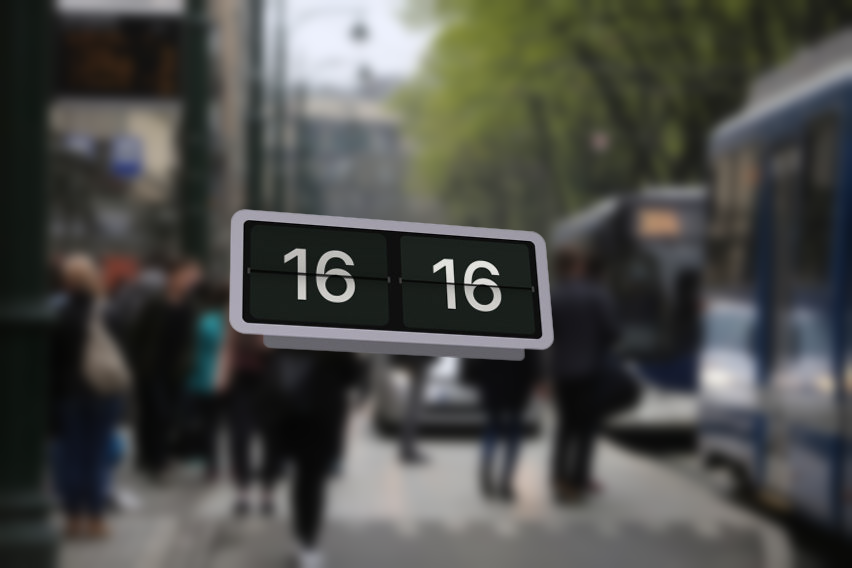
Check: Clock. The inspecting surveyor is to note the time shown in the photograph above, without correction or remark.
16:16
